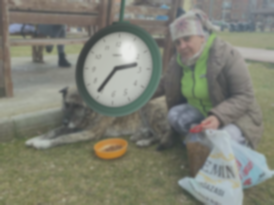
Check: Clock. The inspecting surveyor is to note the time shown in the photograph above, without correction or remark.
2:36
